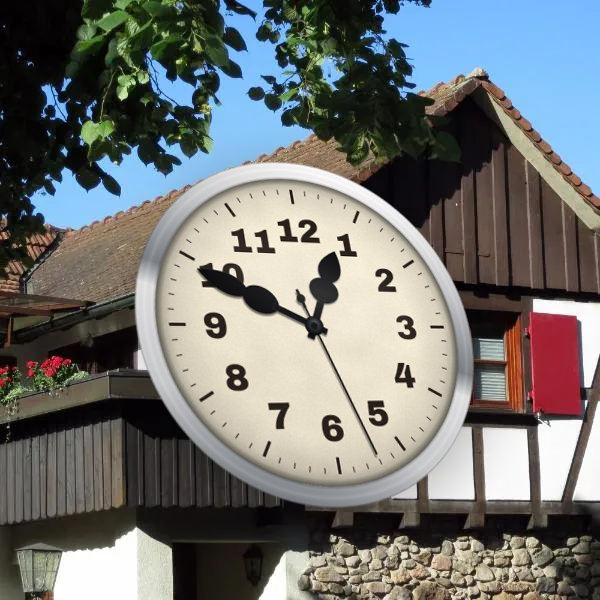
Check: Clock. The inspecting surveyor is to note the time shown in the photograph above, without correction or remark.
12:49:27
